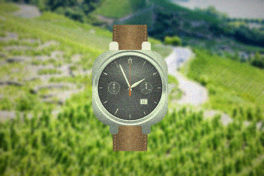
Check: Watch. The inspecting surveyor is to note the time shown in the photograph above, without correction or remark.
1:56
